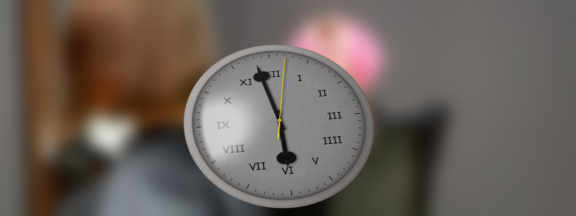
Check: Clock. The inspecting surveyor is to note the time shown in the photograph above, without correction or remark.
5:58:02
